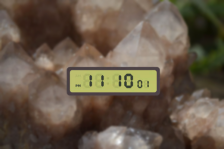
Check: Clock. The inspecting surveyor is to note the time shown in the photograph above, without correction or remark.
11:10:01
